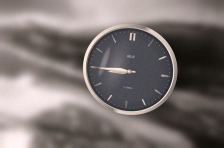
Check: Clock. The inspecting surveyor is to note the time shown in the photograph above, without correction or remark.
8:45
